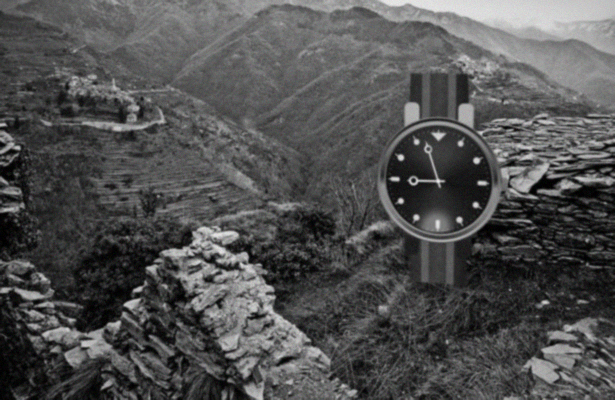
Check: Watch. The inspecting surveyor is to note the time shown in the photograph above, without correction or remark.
8:57
